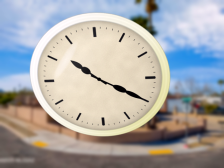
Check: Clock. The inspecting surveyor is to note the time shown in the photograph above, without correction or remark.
10:20
